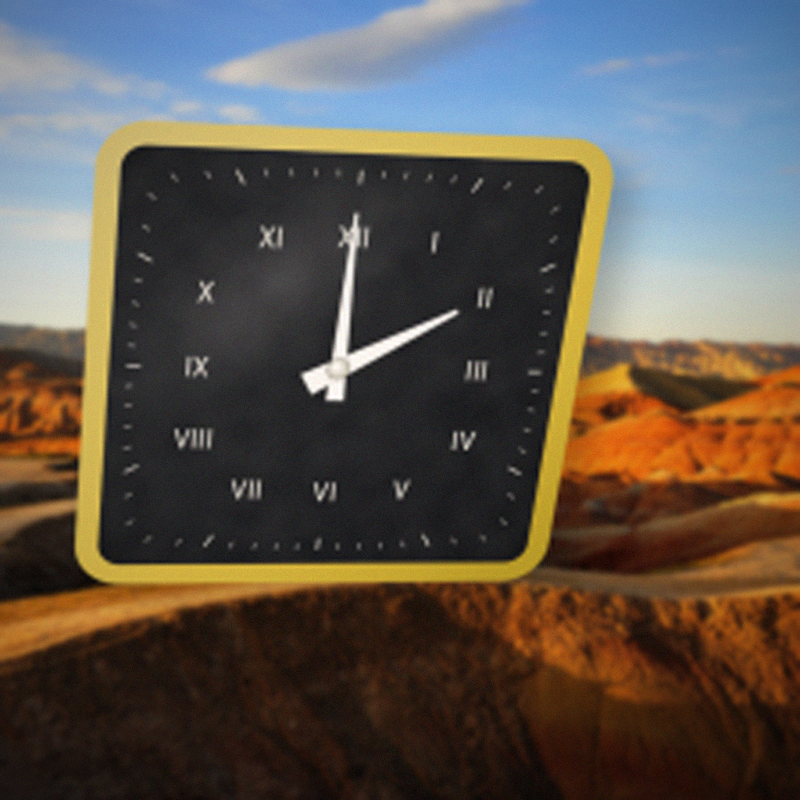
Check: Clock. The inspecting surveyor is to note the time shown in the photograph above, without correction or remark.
2:00
